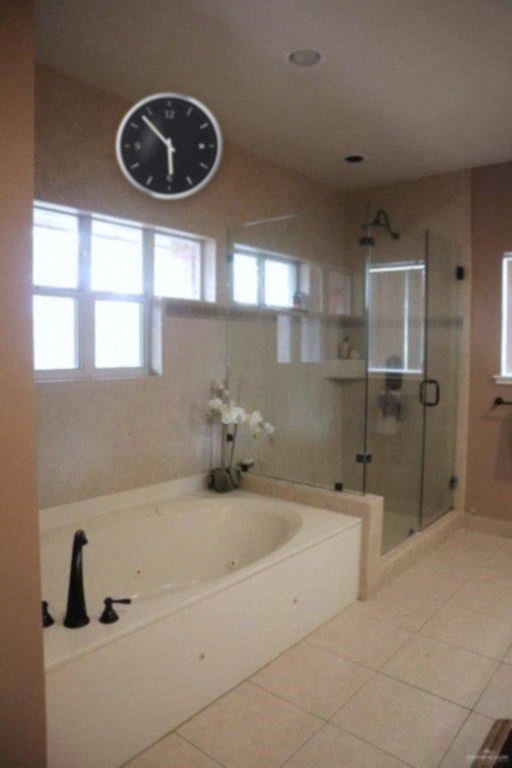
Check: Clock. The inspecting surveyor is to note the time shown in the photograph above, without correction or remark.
5:53
